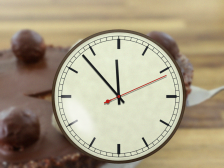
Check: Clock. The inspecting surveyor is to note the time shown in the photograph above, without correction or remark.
11:53:11
